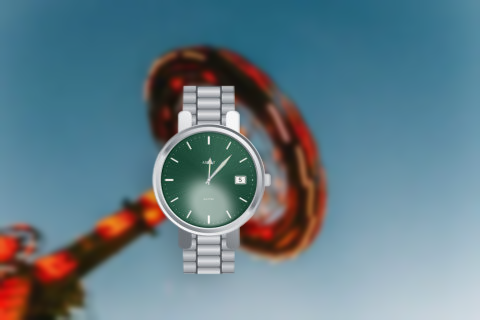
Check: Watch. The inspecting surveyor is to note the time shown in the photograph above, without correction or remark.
12:07
